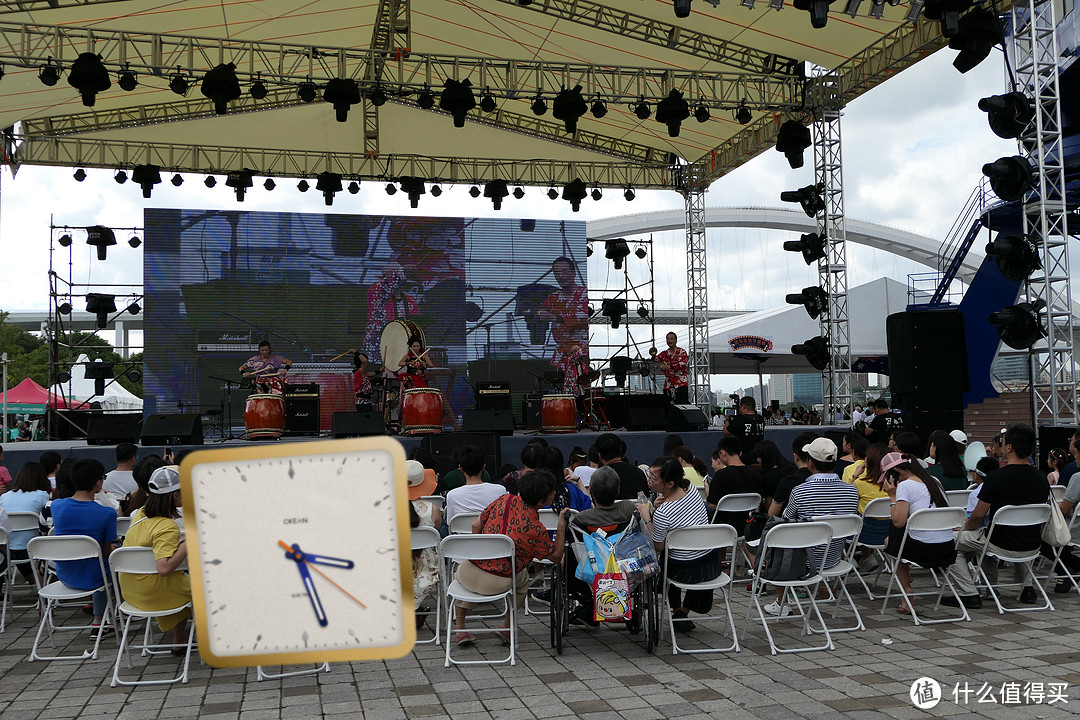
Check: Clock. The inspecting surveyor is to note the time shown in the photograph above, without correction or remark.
3:27:22
